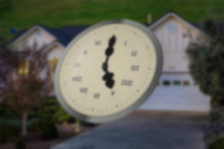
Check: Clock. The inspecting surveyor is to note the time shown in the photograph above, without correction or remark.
5:00
